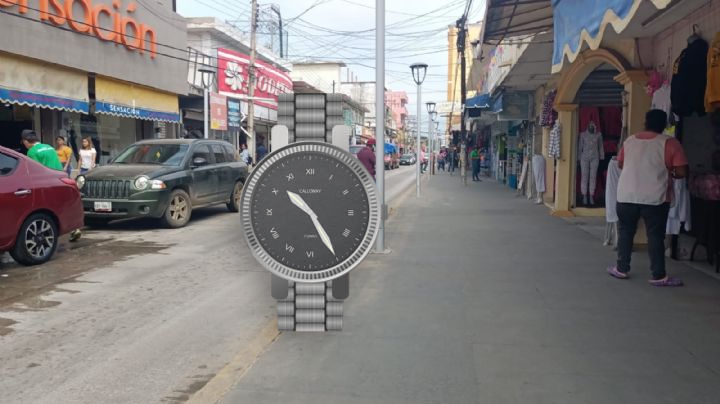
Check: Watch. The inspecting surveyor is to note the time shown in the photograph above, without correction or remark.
10:25
